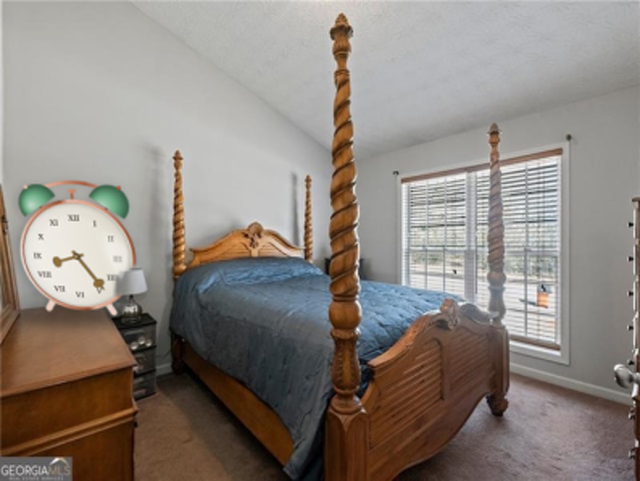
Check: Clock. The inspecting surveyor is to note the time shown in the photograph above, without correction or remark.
8:24
